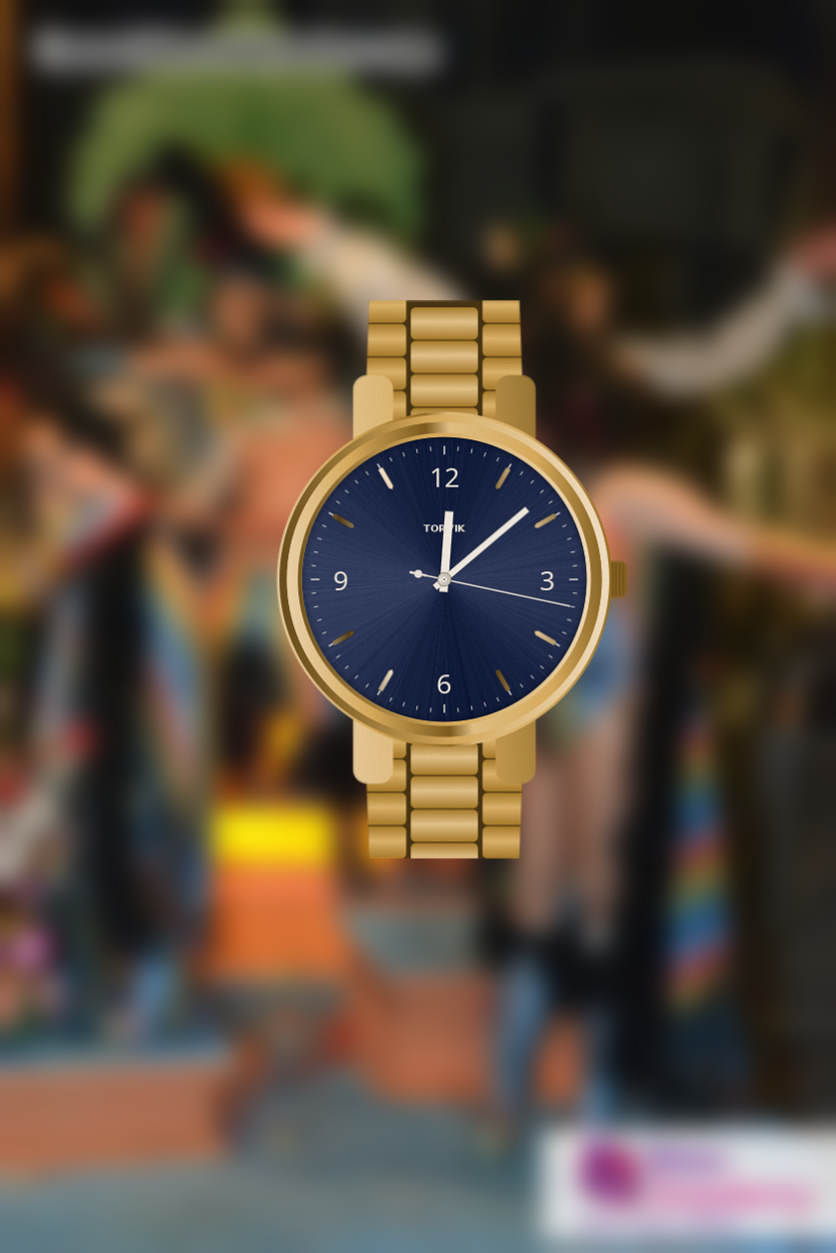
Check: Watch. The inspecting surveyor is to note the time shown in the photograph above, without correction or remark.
12:08:17
